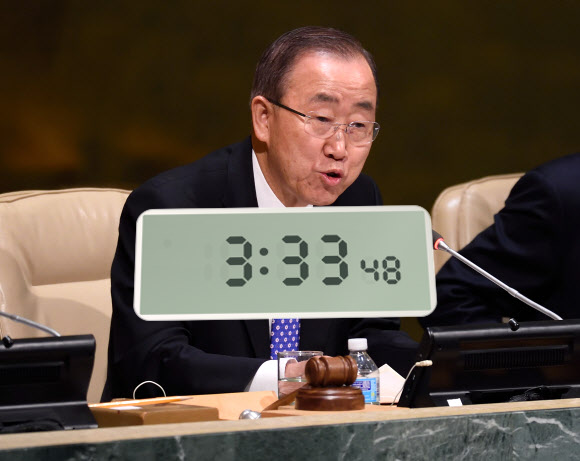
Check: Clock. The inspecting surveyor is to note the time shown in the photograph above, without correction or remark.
3:33:48
